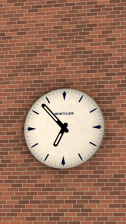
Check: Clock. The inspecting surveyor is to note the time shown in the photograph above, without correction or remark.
6:53
